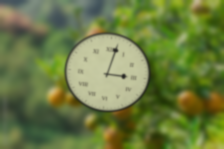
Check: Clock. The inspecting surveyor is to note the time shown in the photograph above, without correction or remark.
3:02
